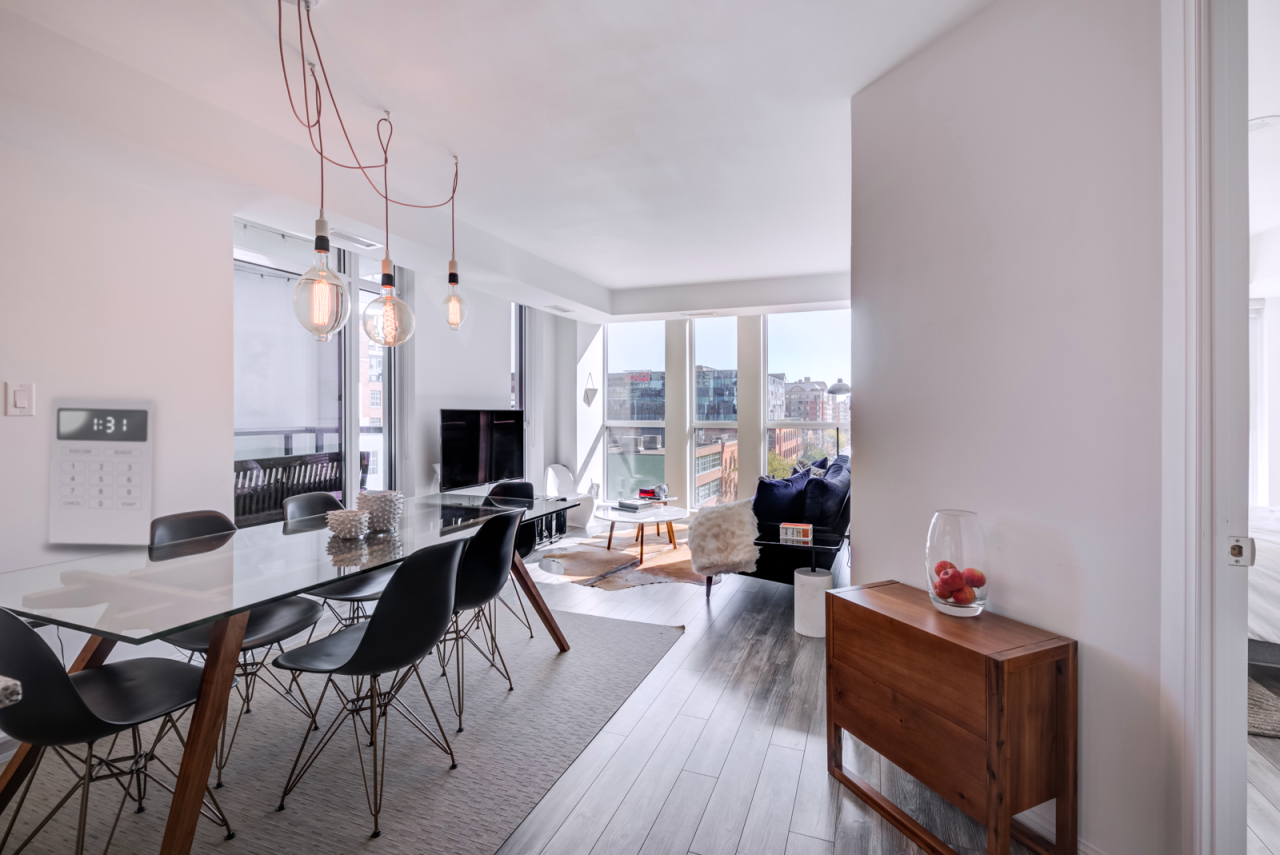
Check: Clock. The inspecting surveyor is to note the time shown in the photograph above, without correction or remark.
1:31
